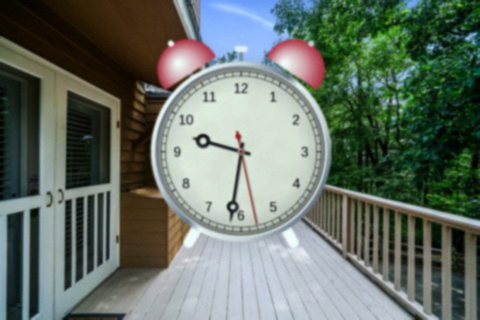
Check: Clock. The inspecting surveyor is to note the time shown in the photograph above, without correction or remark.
9:31:28
